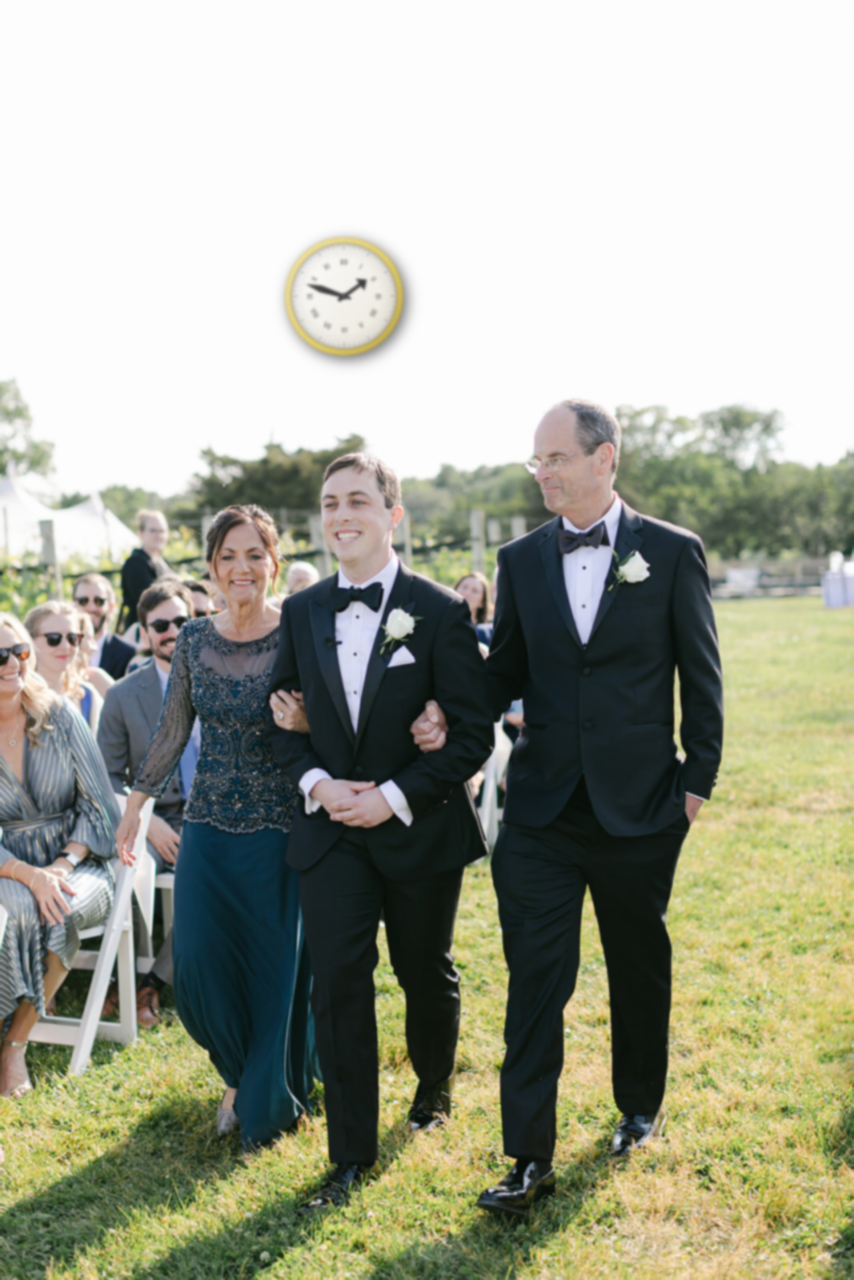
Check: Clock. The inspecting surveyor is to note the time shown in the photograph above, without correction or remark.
1:48
